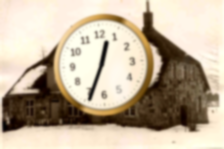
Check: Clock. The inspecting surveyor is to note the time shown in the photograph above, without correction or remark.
12:34
